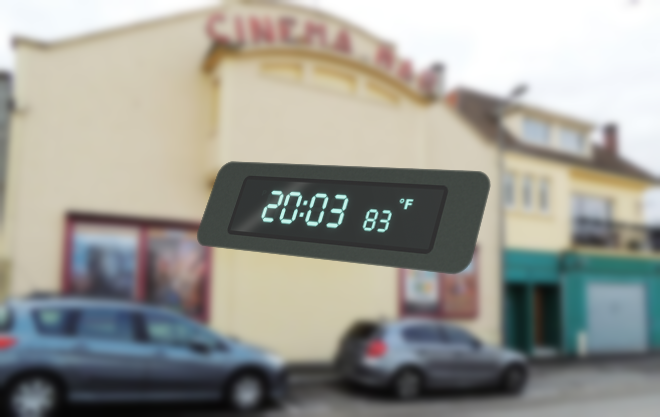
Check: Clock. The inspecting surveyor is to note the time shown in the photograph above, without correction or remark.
20:03
